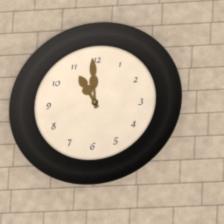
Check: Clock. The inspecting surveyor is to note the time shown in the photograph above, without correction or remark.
10:59
